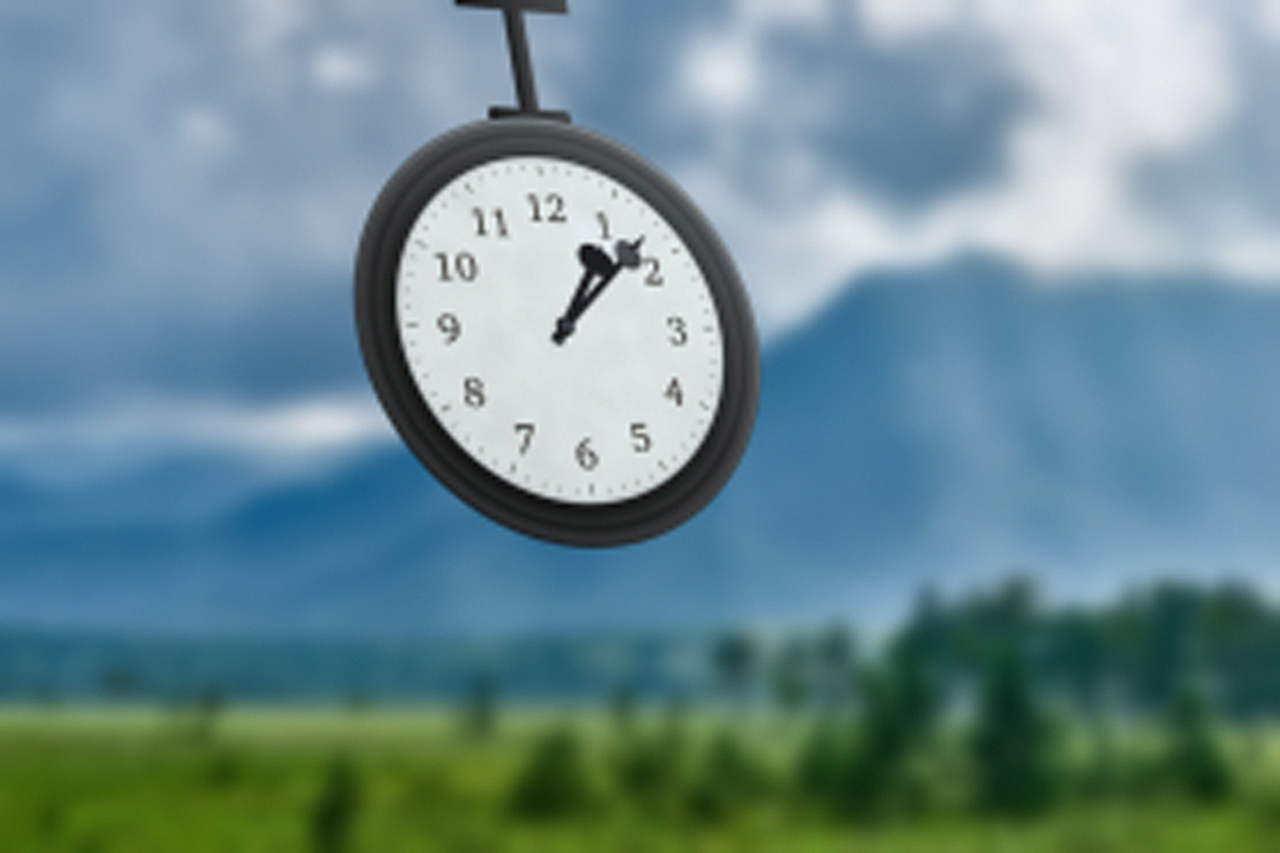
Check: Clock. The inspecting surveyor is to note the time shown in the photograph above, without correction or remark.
1:08
